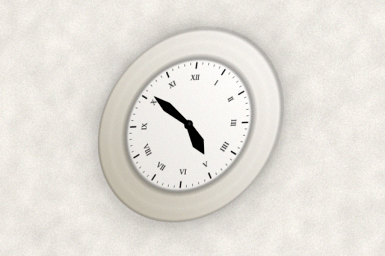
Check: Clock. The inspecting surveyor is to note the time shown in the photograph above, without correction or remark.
4:51
